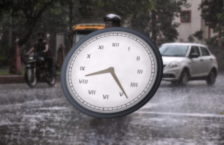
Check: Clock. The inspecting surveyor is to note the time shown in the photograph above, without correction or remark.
8:24
